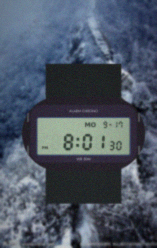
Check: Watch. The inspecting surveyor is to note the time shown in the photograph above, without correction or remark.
8:01:30
